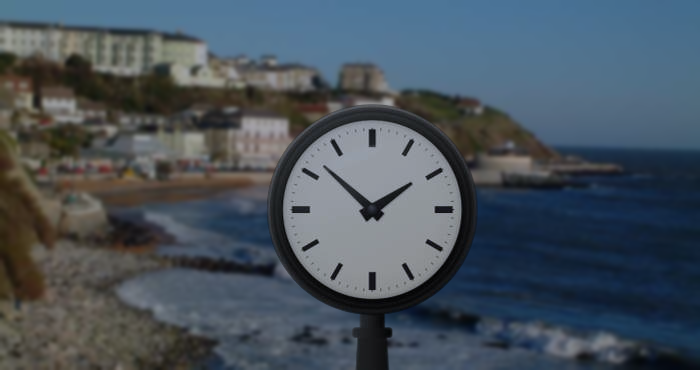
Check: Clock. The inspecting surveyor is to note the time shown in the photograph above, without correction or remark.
1:52
